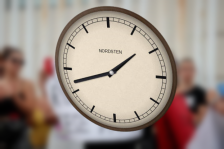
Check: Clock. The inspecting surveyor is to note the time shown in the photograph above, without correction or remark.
1:42
